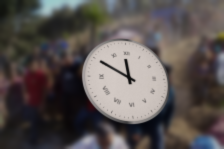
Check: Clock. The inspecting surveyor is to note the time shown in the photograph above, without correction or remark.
11:50
